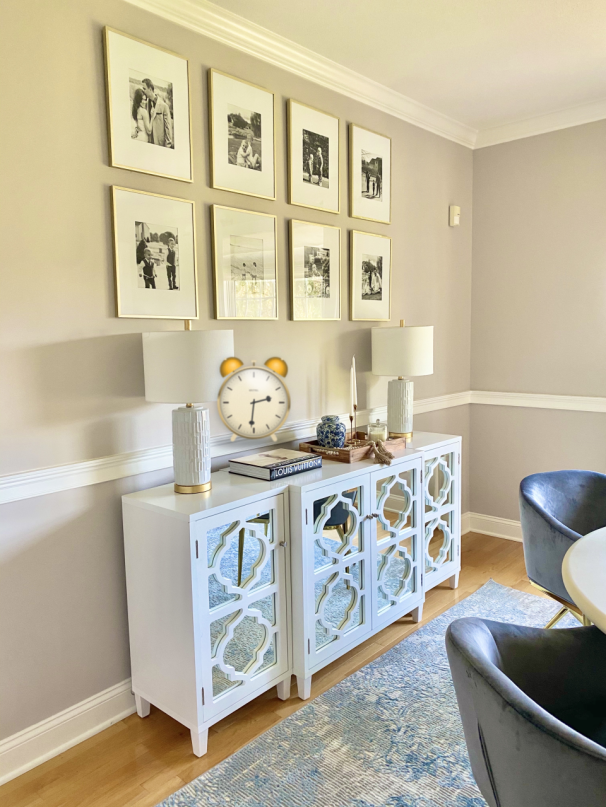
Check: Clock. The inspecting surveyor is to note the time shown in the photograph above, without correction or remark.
2:31
